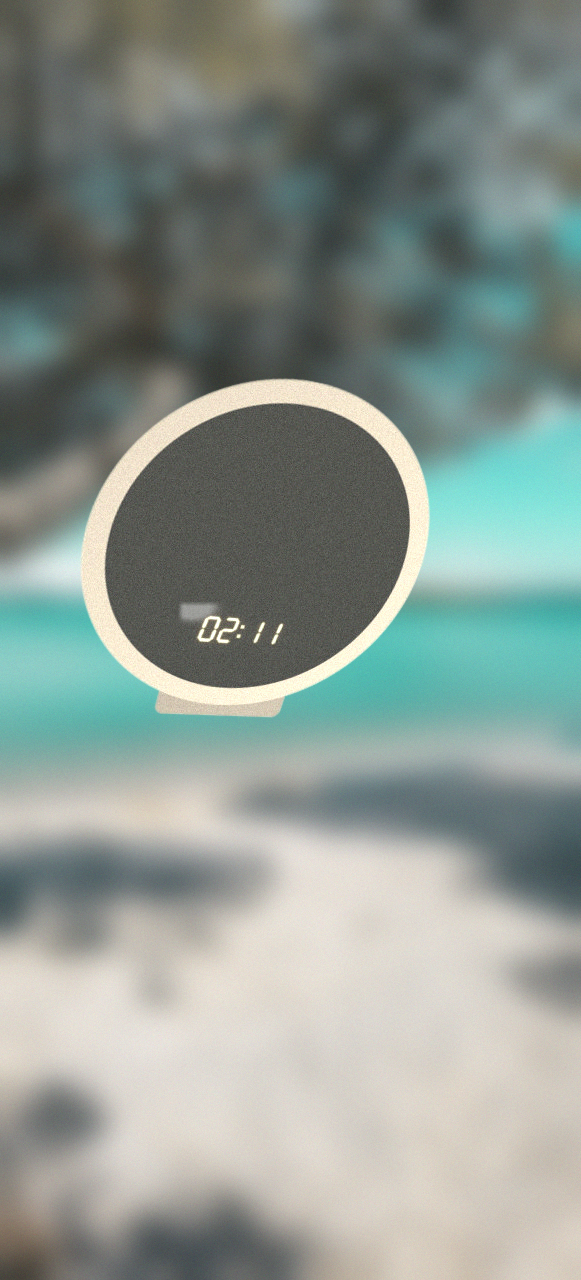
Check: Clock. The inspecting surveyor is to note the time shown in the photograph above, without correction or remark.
2:11
